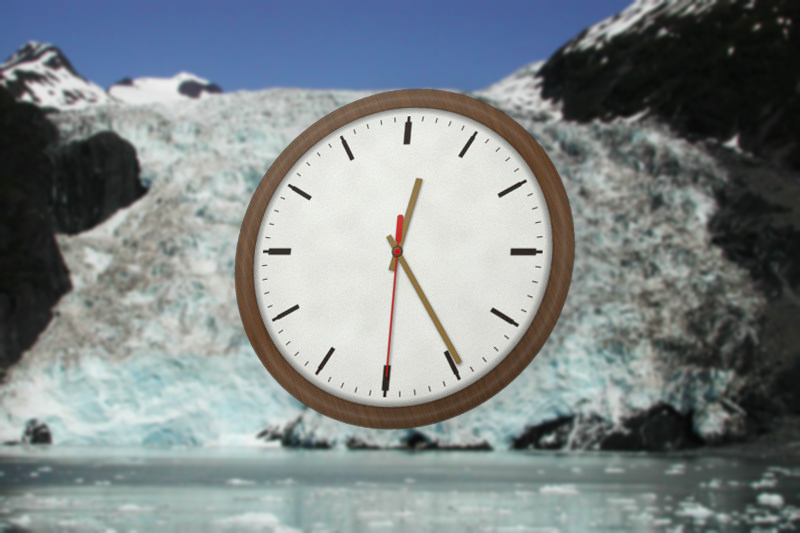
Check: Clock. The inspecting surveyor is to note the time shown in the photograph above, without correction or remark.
12:24:30
